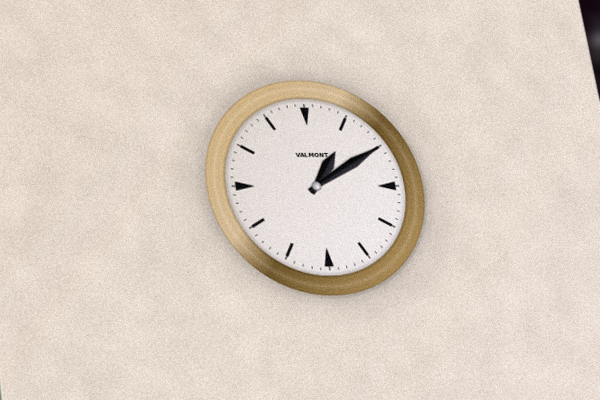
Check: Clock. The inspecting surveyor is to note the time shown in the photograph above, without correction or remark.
1:10
